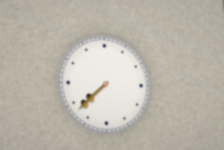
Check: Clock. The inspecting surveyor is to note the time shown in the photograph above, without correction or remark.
7:38
